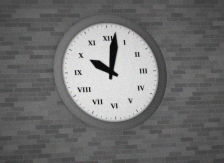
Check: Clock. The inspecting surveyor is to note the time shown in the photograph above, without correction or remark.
10:02
